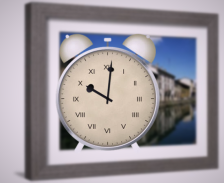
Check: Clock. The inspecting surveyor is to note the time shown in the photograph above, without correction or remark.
10:01
